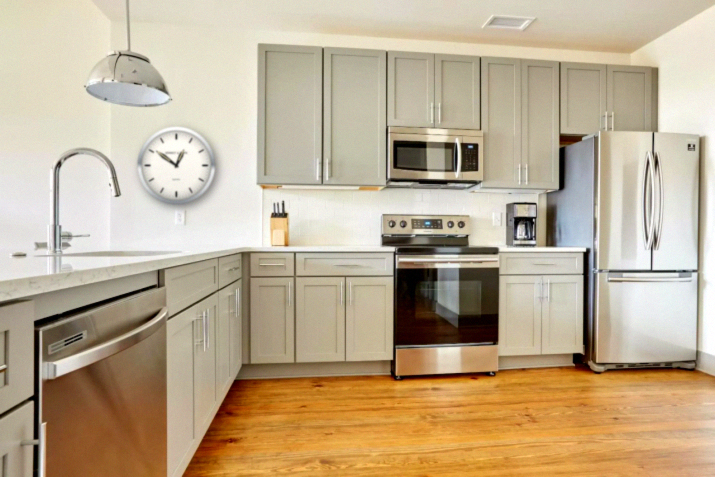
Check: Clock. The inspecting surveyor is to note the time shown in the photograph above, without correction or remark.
12:51
